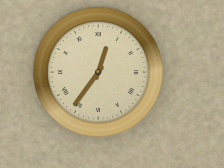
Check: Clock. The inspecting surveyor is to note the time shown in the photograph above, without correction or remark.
12:36
